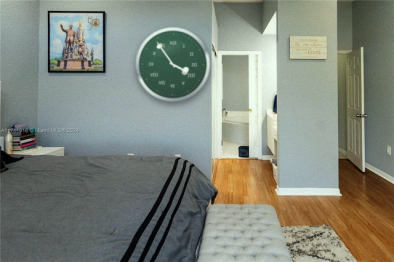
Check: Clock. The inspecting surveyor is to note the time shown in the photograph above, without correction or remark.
3:54
